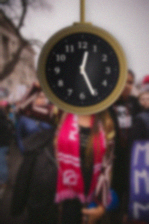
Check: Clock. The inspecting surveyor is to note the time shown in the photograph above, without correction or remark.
12:26
